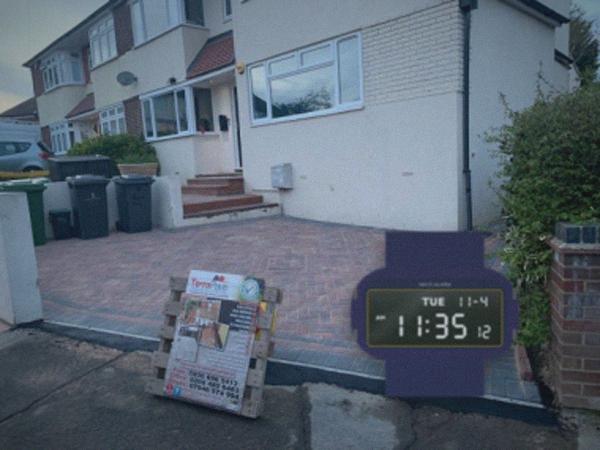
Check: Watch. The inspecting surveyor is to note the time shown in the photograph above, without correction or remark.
11:35:12
